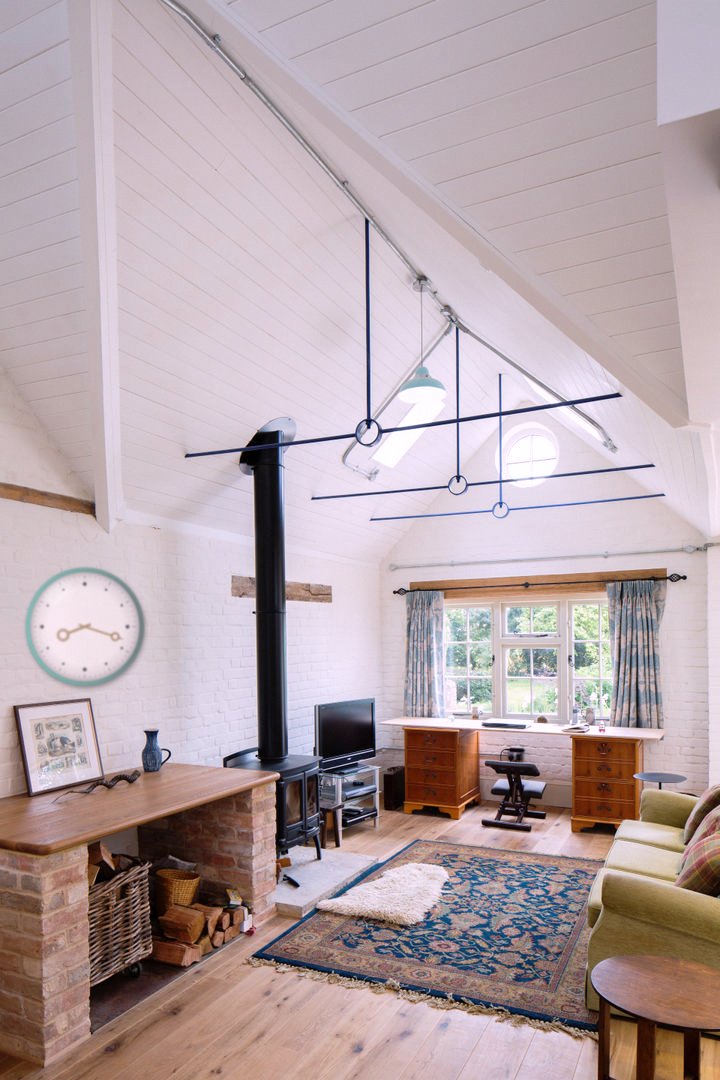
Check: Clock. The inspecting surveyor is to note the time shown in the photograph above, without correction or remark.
8:18
